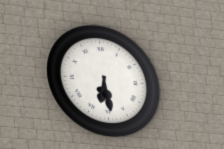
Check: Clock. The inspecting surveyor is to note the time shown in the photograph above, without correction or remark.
6:29
